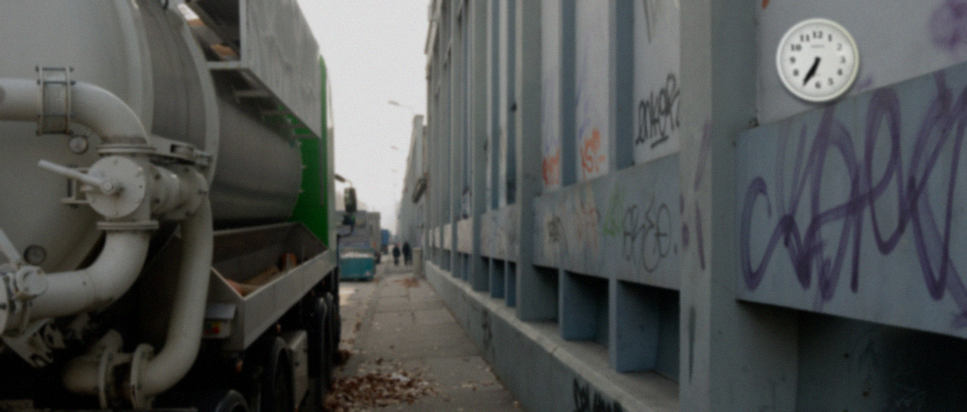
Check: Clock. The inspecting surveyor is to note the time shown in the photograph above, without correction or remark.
6:35
